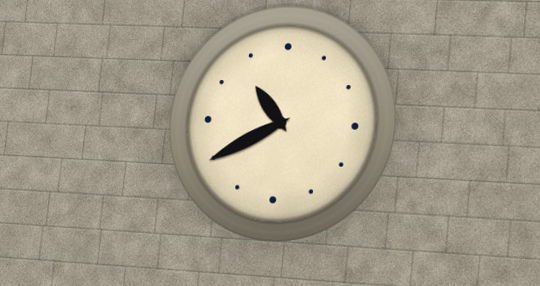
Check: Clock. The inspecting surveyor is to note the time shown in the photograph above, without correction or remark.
10:40
